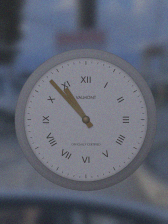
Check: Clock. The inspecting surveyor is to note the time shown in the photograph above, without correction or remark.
10:53
